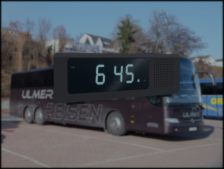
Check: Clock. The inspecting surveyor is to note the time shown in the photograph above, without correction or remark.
6:45
